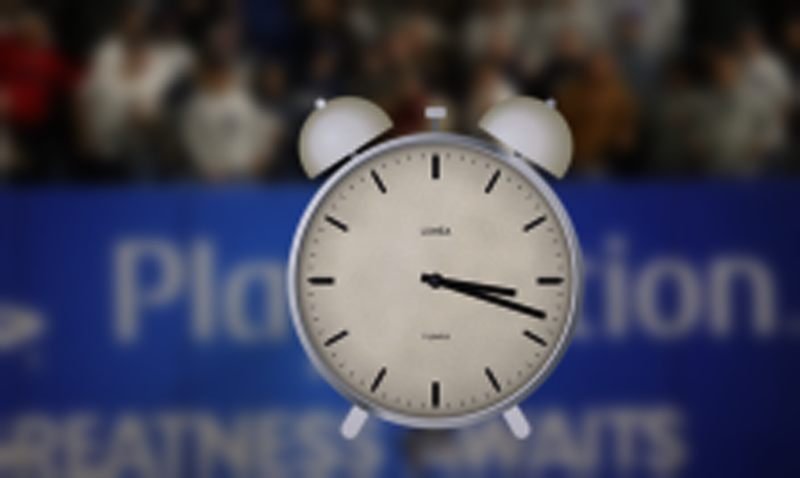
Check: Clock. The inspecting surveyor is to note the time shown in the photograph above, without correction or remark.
3:18
